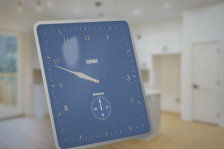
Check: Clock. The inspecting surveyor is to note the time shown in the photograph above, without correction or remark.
9:49
